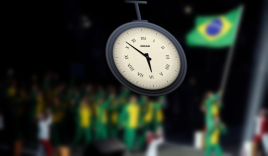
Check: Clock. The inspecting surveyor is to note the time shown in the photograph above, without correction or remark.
5:52
